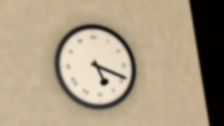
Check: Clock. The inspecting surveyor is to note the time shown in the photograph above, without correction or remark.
5:19
